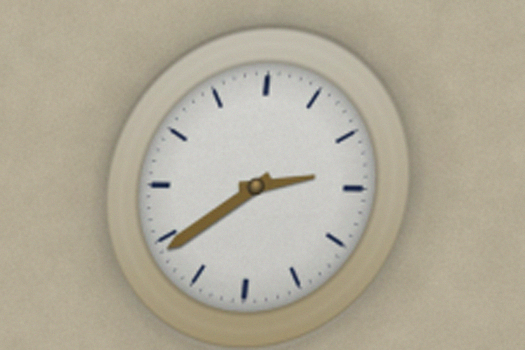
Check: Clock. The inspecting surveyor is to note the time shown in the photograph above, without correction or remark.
2:39
